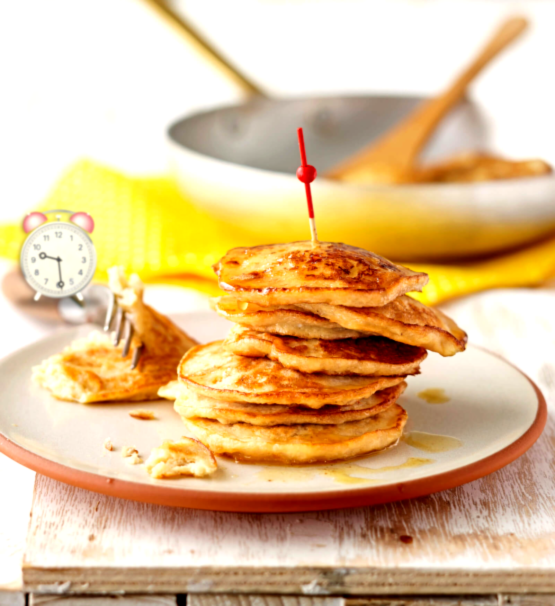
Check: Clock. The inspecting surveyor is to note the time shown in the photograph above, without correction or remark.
9:29
